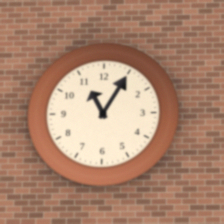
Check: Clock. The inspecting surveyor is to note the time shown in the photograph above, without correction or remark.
11:05
